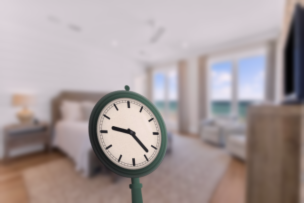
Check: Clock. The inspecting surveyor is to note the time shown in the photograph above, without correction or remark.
9:23
